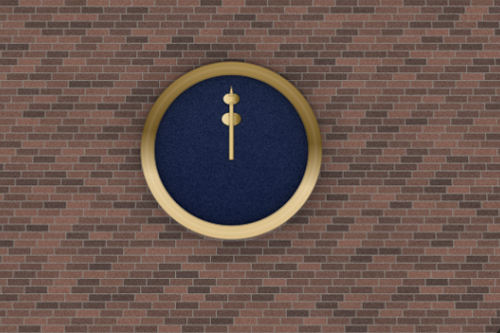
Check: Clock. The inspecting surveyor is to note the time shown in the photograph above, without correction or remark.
12:00
